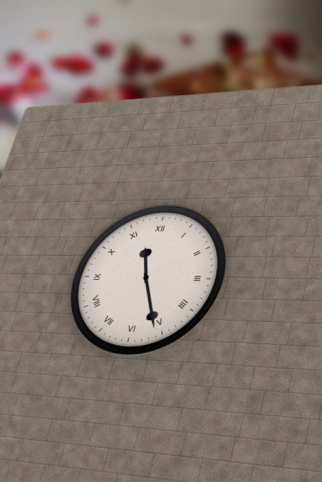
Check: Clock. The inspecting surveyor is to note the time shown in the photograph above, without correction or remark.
11:26
